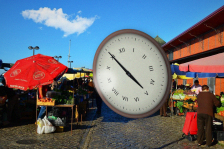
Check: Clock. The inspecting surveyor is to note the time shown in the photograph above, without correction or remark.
4:55
